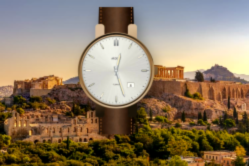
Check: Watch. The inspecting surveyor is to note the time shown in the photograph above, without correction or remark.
12:27
